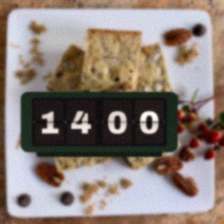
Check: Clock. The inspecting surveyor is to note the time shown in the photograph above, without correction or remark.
14:00
